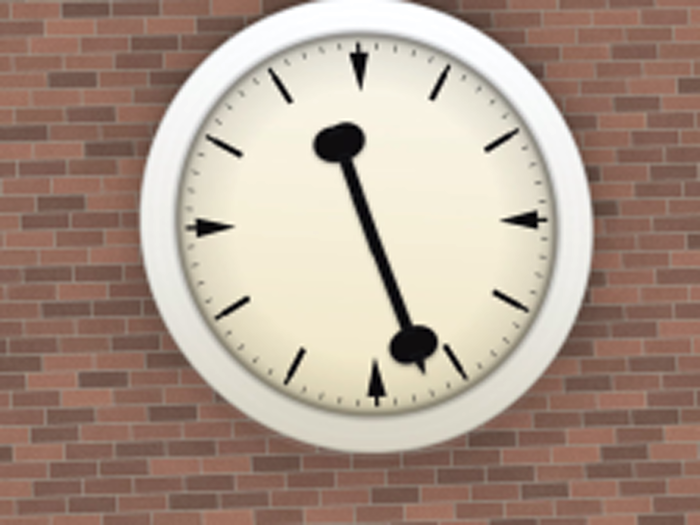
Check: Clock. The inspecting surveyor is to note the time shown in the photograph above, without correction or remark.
11:27
